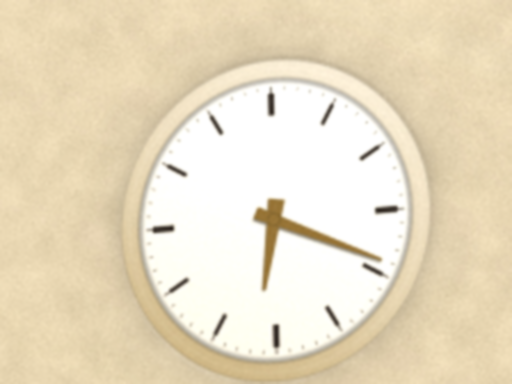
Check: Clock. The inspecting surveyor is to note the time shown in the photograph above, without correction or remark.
6:19
